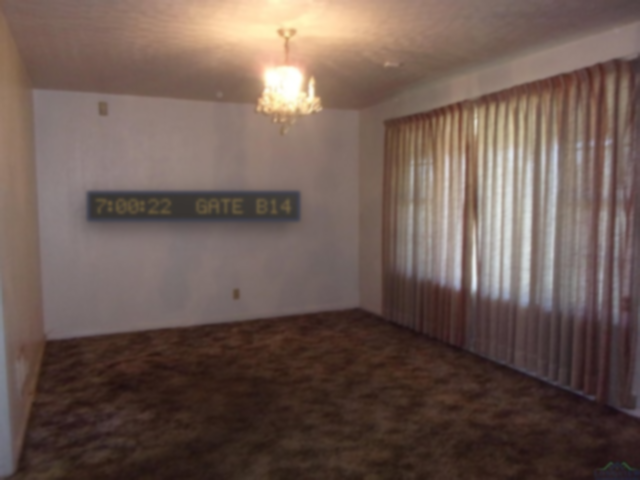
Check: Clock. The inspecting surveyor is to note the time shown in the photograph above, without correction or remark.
7:00:22
